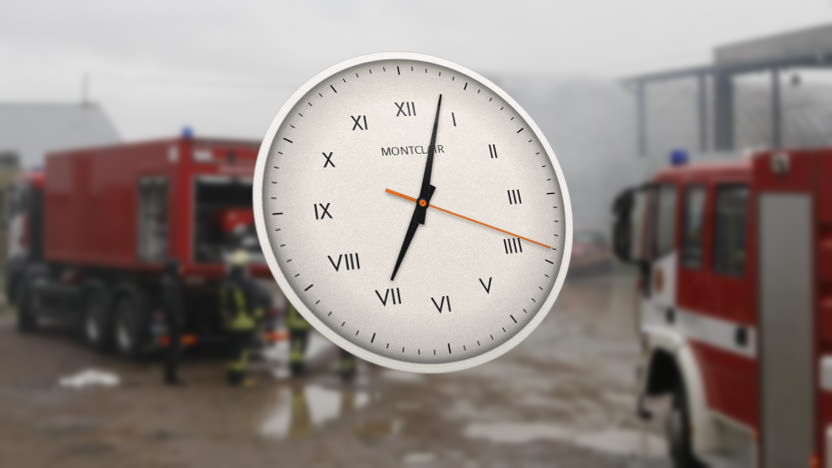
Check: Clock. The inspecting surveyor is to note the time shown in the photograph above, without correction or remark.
7:03:19
